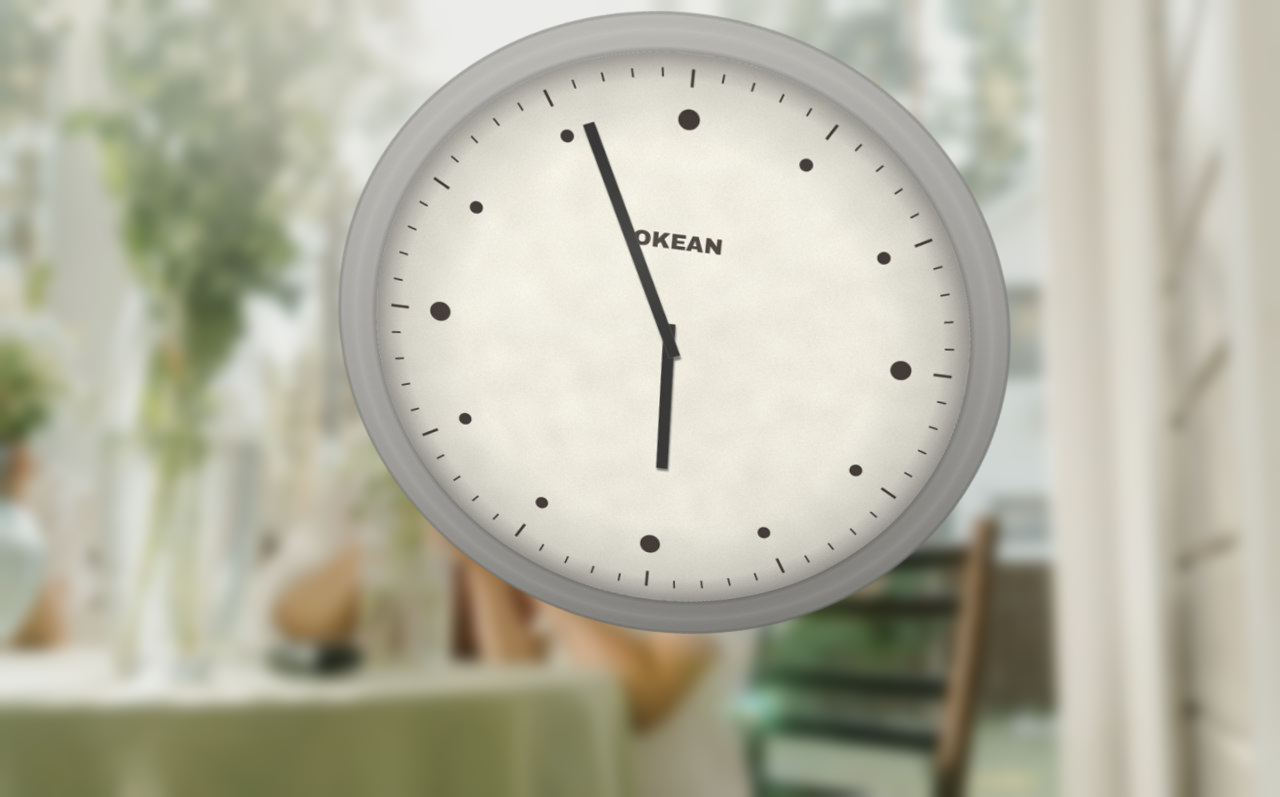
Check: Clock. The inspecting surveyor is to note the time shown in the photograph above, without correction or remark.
5:56
